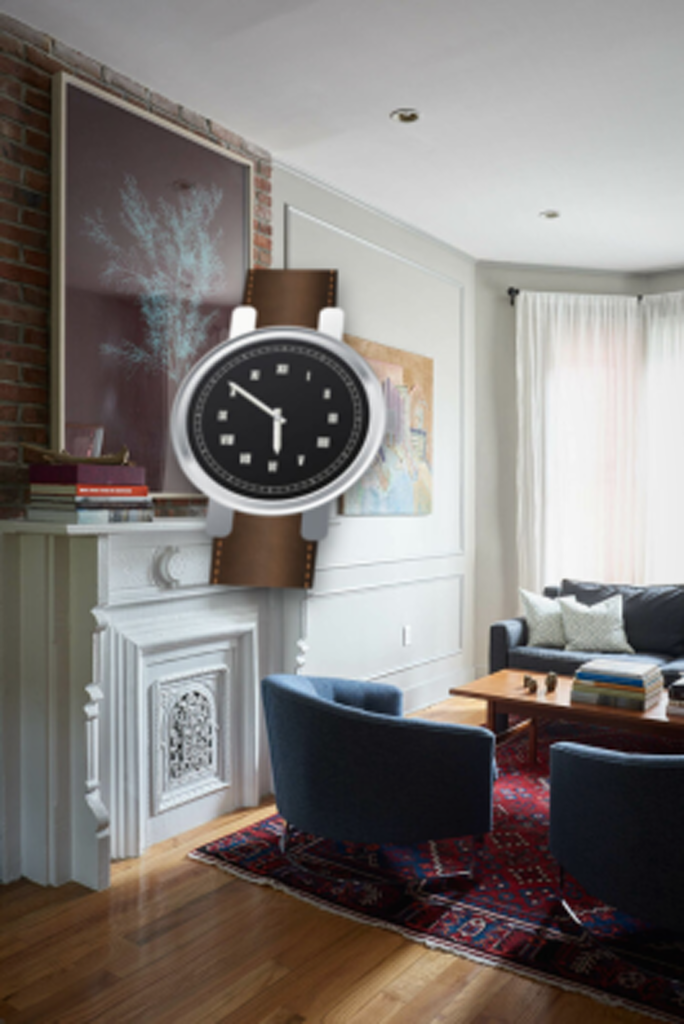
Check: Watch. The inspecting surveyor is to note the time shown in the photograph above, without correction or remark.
5:51
